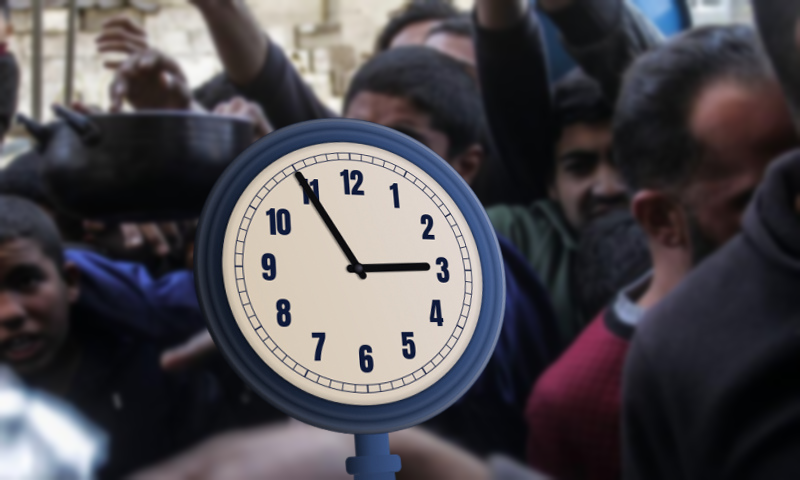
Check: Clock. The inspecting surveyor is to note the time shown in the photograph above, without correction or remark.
2:55
